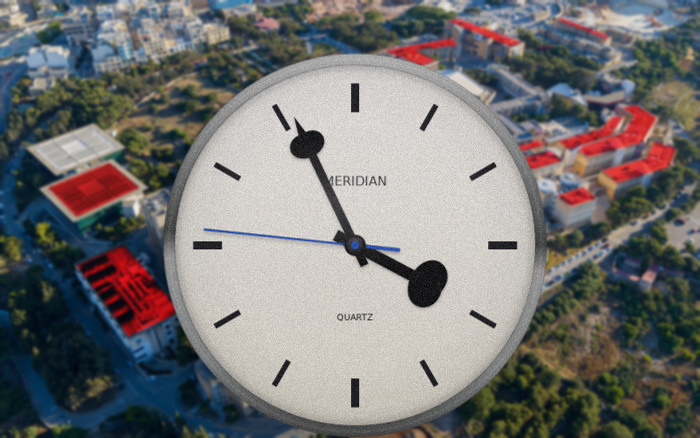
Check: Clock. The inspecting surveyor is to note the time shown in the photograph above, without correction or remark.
3:55:46
